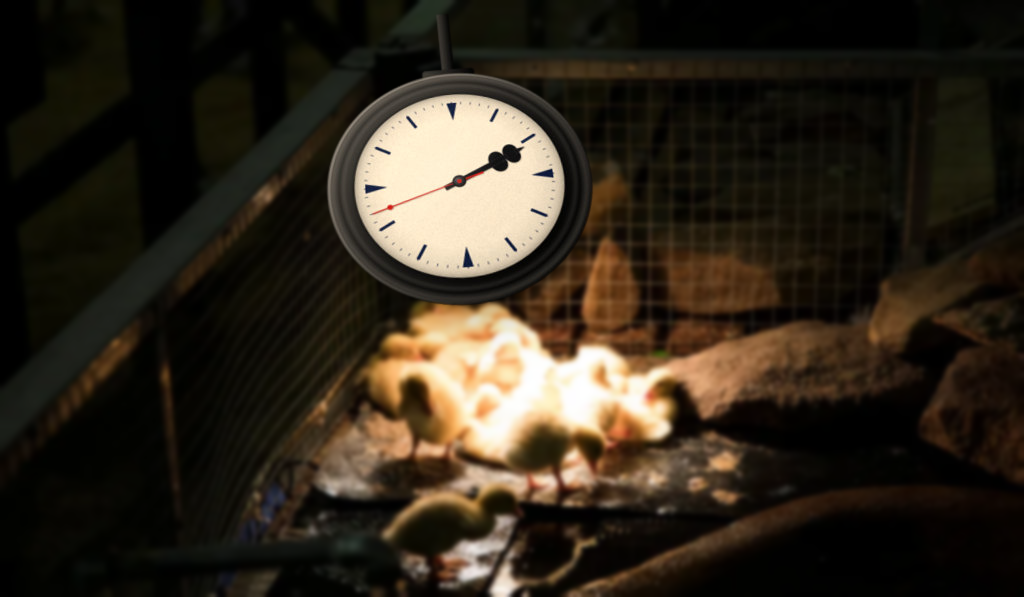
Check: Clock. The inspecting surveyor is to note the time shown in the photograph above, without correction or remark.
2:10:42
